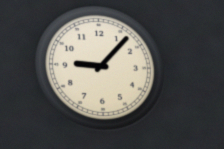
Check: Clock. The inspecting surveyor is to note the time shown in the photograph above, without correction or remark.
9:07
